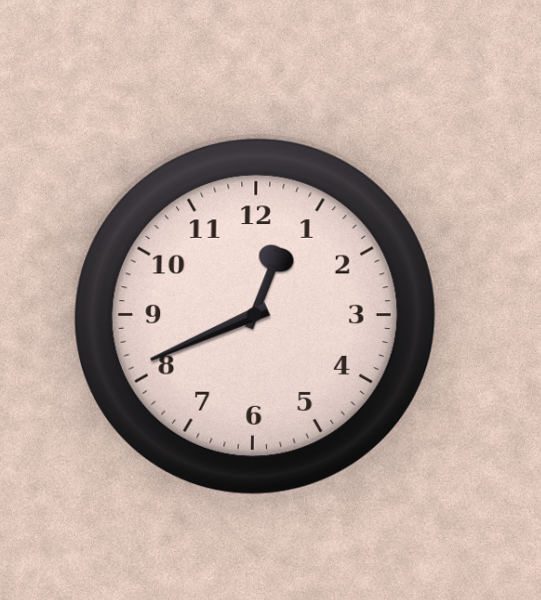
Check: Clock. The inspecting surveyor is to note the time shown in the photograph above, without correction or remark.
12:41
